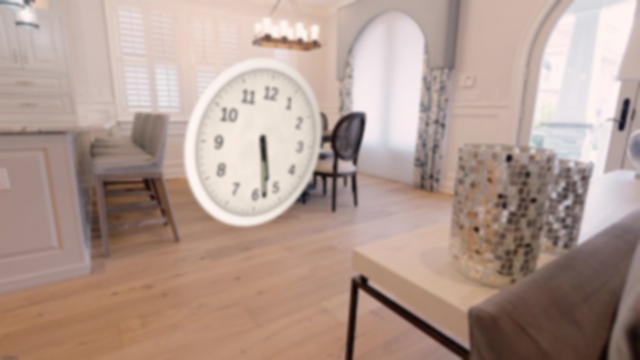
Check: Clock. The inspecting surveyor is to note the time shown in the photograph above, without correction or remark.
5:28
